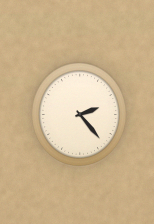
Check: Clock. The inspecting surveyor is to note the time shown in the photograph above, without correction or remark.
2:23
